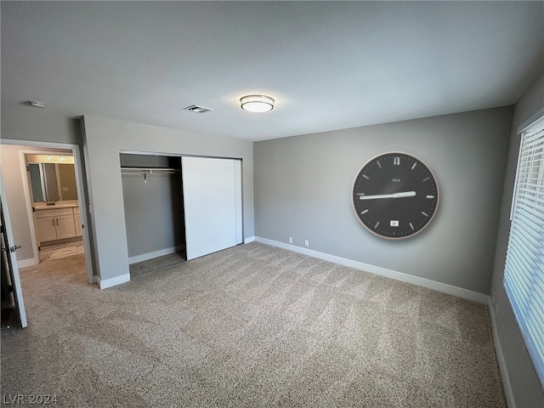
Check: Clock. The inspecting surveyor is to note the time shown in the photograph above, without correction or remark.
2:44
